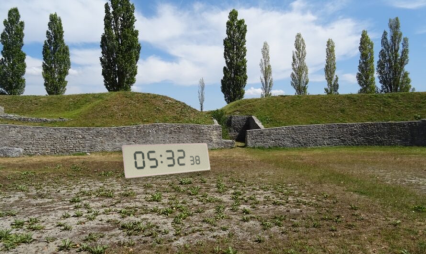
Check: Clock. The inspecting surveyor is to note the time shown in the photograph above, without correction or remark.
5:32:38
